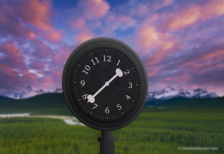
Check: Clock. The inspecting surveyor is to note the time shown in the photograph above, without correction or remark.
1:38
